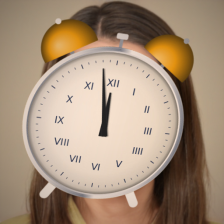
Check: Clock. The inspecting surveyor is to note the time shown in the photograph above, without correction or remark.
11:58
